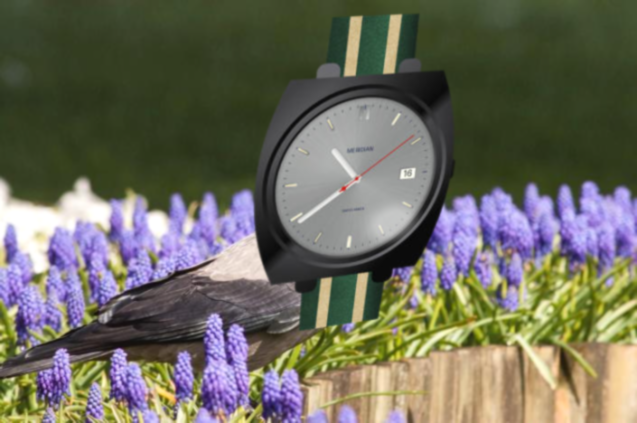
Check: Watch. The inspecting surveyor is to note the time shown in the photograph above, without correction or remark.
10:39:09
